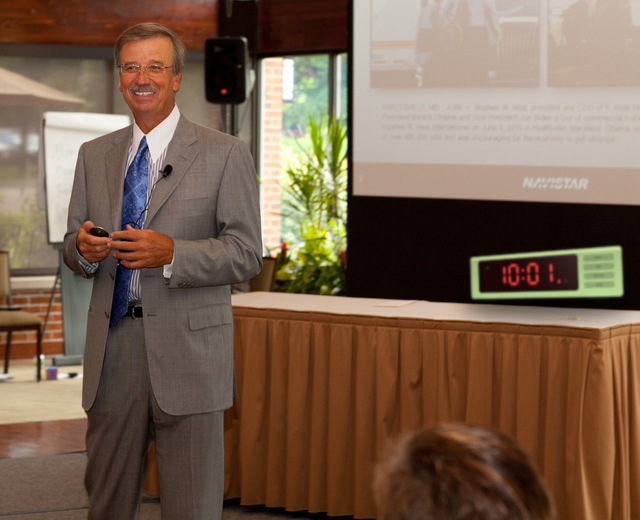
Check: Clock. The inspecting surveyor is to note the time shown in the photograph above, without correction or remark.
10:01
